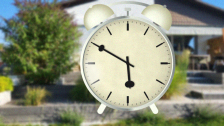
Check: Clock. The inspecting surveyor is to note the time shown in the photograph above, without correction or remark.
5:50
